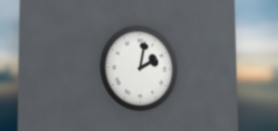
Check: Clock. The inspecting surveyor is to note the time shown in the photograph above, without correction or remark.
2:02
